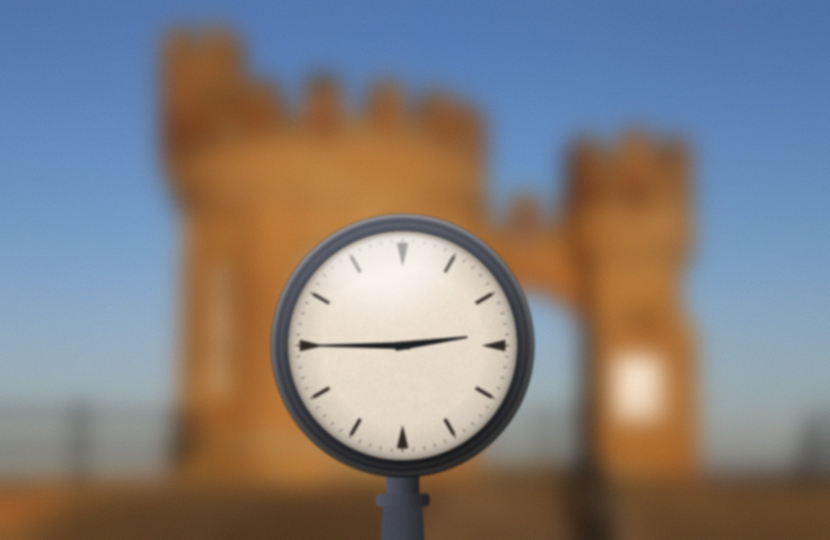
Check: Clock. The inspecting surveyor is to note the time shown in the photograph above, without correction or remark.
2:45
